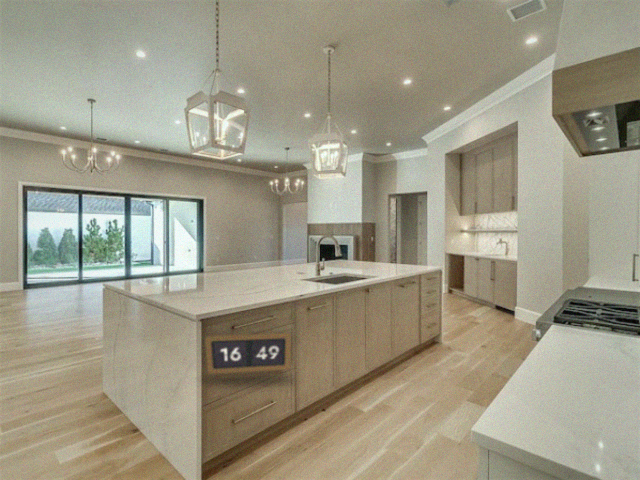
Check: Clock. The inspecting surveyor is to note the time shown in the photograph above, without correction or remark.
16:49
